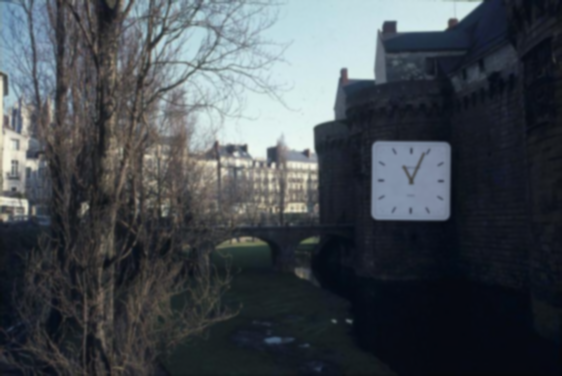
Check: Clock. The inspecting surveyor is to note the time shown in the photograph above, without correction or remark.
11:04
